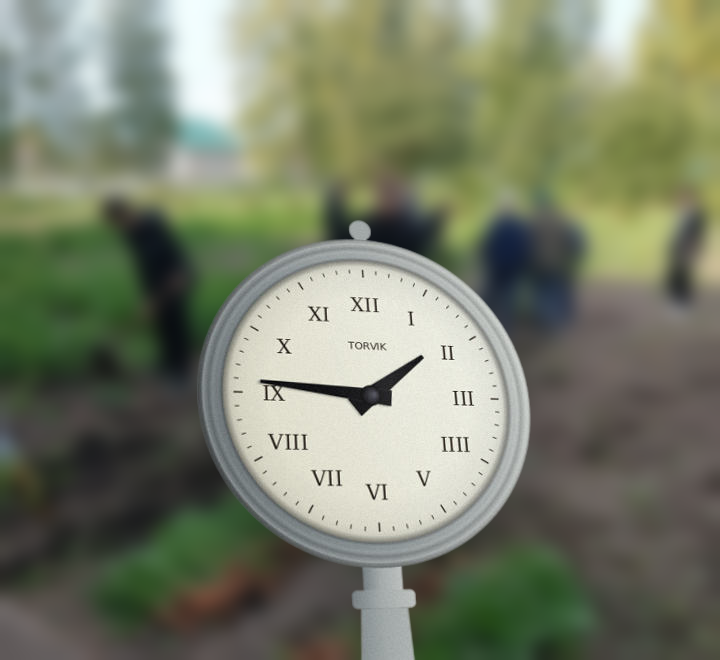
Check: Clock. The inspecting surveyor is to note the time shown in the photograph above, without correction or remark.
1:46
